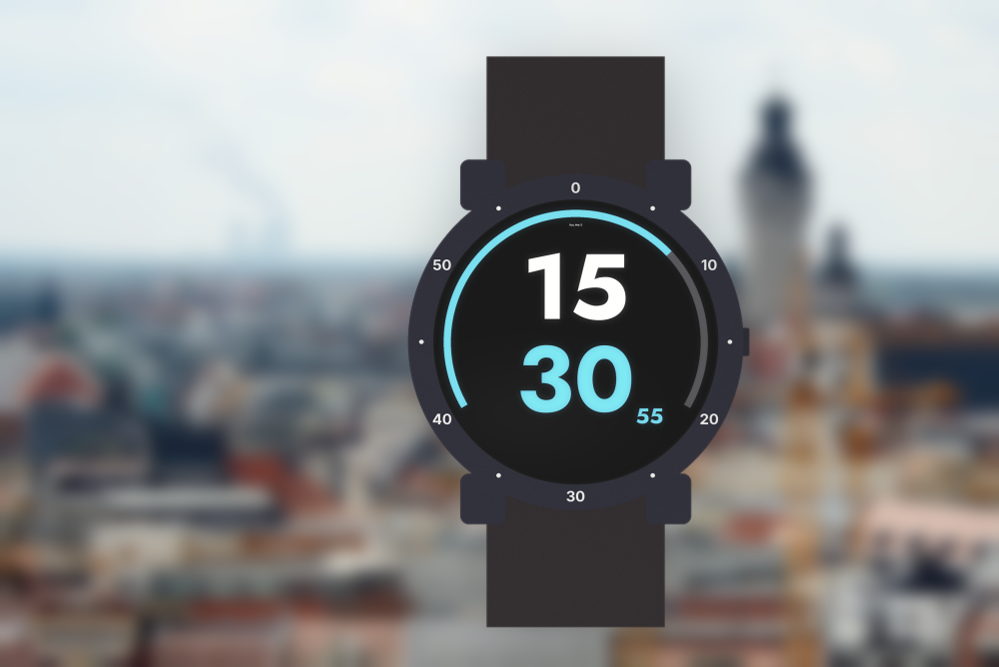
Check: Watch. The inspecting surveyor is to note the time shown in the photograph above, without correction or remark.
15:30:55
